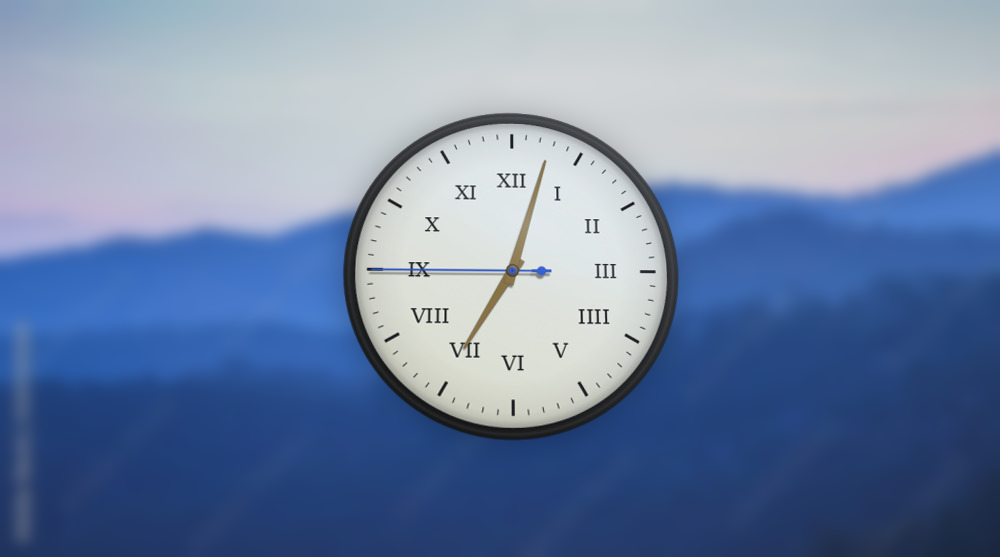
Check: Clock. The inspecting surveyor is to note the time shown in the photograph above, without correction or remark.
7:02:45
